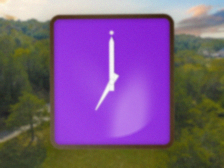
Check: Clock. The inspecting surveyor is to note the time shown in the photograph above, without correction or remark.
7:00
